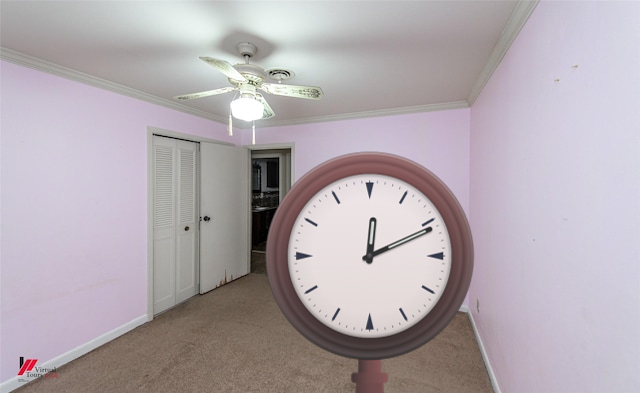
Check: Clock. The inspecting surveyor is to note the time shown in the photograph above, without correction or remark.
12:11
